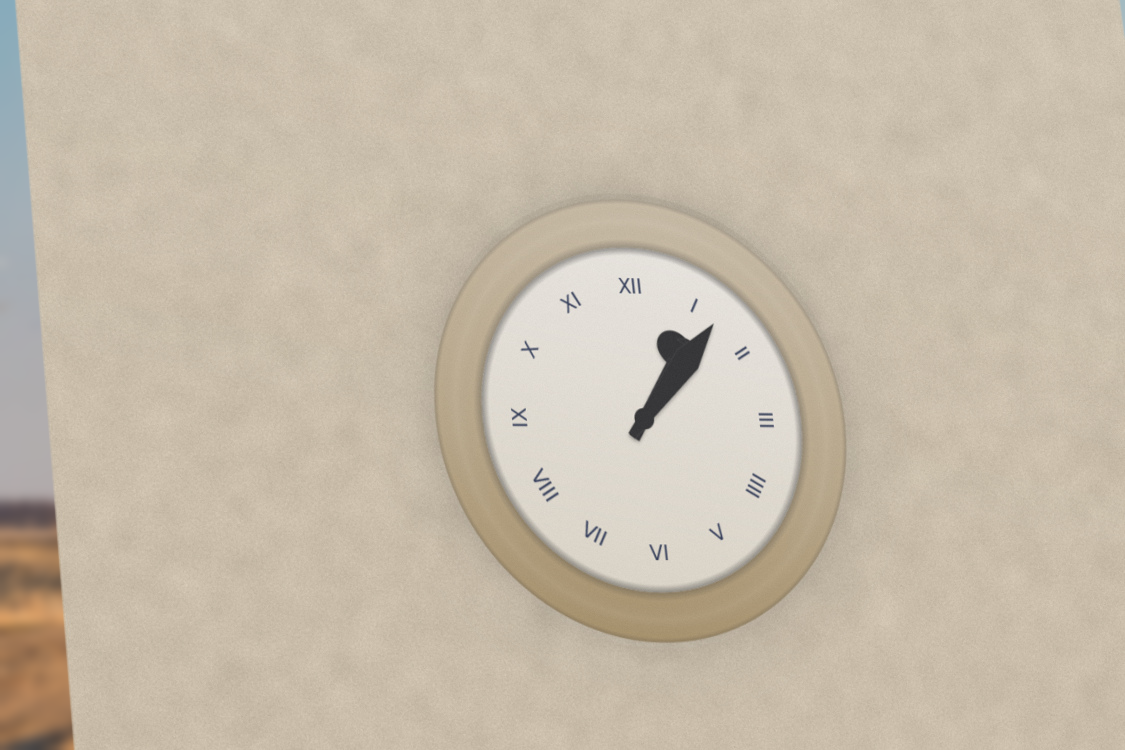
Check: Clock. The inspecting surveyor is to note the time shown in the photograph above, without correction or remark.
1:07
